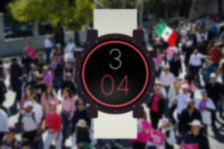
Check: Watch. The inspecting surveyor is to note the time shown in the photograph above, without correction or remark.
3:04
